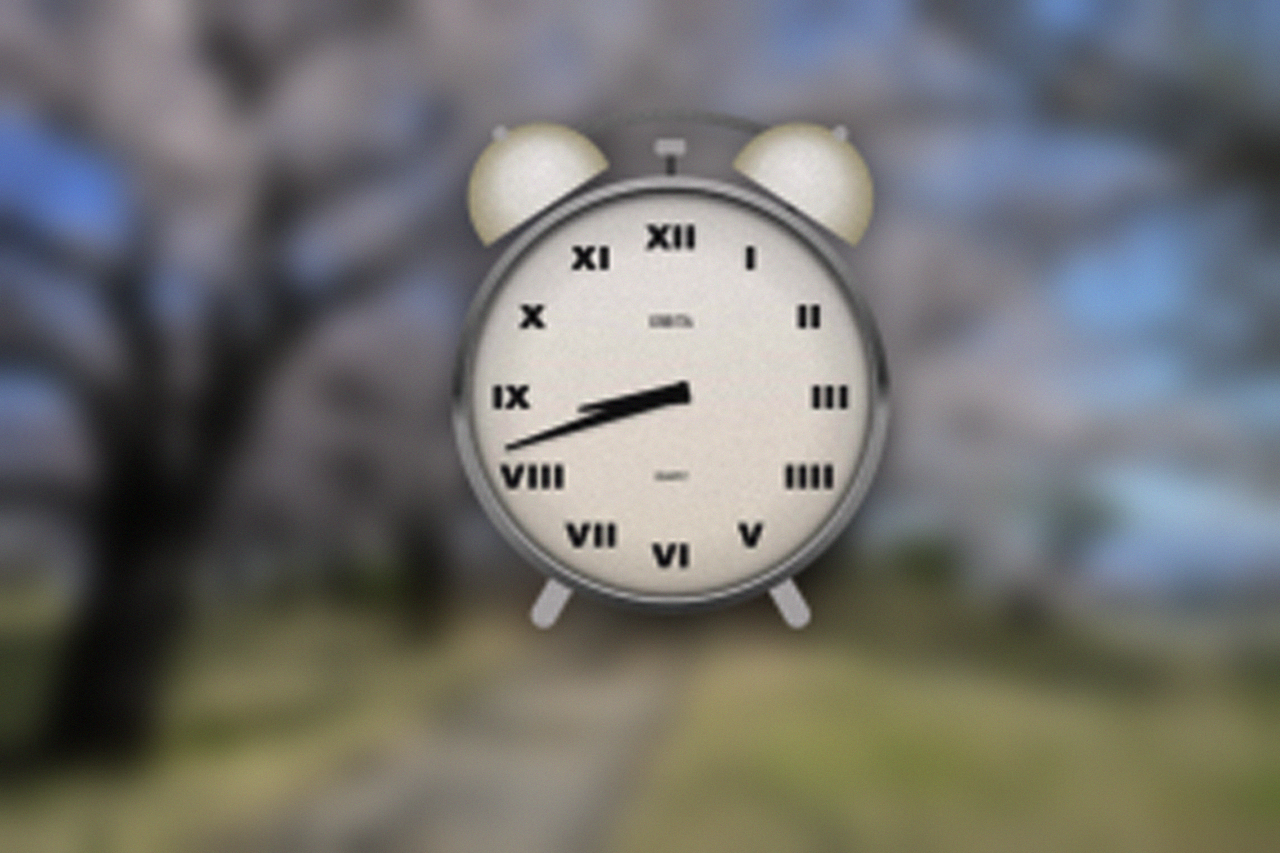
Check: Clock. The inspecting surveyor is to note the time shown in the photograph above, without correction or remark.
8:42
